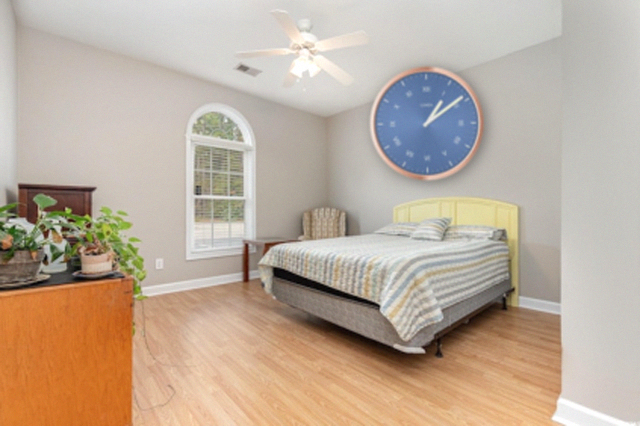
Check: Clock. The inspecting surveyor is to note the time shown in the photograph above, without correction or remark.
1:09
